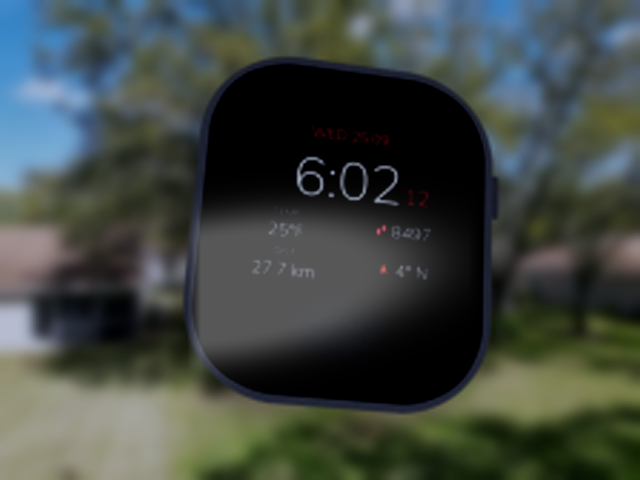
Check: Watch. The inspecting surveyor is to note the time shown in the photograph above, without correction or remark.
6:02:12
